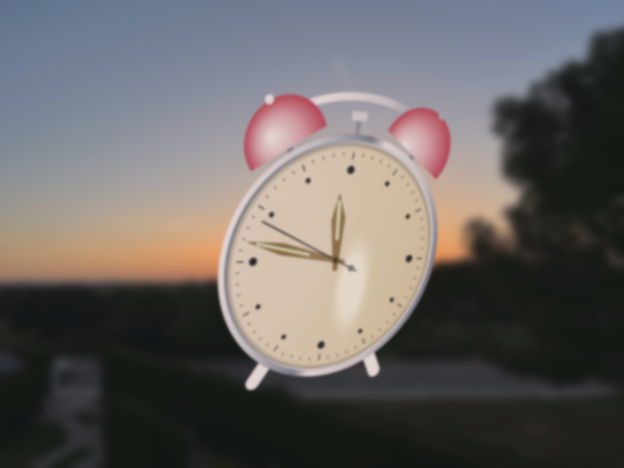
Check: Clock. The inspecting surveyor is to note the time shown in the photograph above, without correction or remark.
11:46:49
